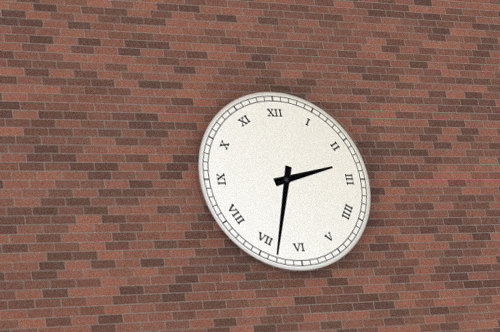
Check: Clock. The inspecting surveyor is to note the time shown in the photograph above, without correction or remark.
2:33
